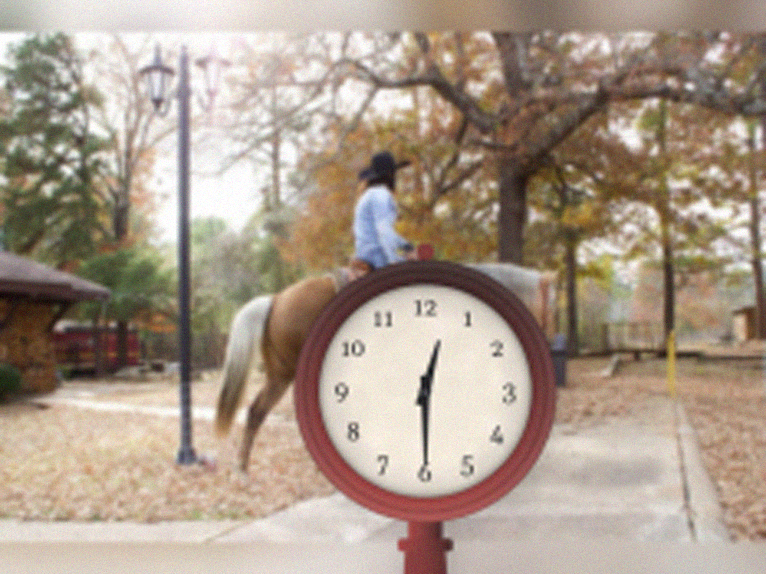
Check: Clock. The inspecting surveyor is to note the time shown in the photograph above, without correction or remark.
12:30
